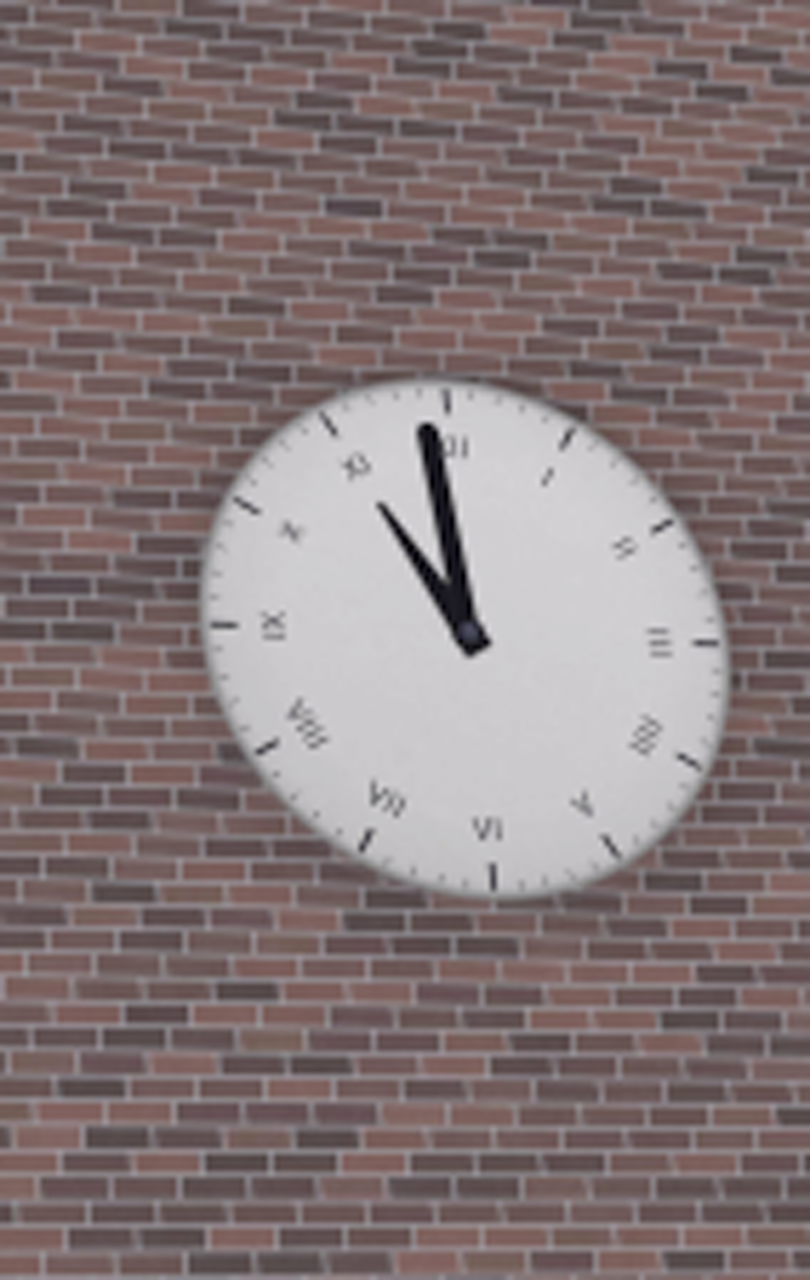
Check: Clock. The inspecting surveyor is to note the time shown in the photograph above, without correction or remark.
10:59
